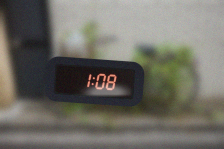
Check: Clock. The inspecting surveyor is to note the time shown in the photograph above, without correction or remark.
1:08
